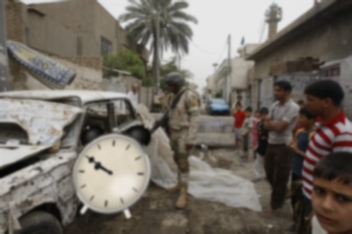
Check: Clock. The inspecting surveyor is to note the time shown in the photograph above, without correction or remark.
9:50
